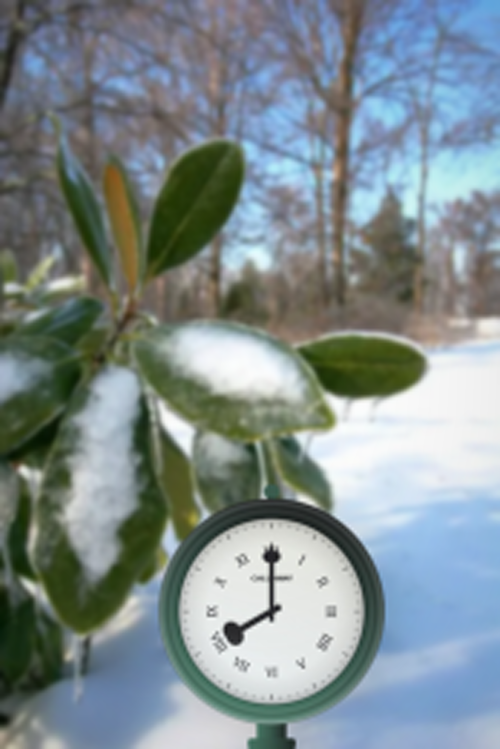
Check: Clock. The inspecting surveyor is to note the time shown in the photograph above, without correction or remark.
8:00
